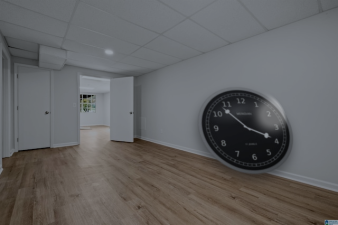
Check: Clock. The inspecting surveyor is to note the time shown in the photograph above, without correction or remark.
3:53
